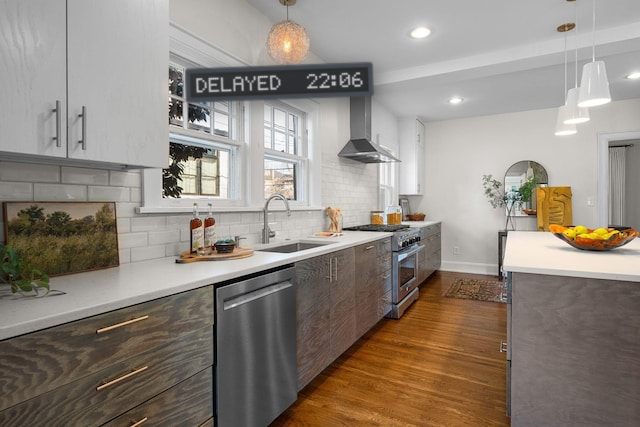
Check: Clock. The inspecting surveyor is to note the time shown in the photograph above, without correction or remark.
22:06
